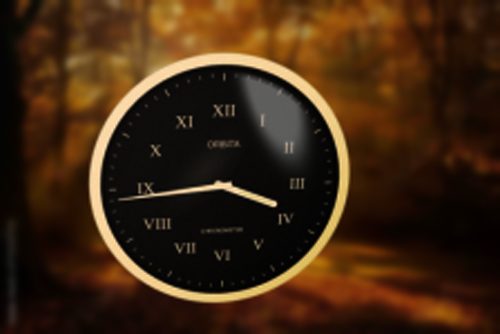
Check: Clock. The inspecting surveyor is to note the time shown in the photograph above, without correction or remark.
3:44
